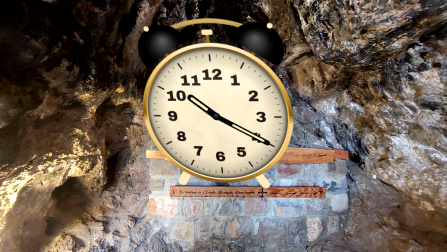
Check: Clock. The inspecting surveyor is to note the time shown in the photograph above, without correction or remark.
10:20
